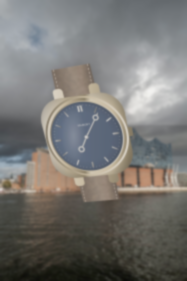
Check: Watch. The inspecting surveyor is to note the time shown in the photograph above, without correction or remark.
7:06
